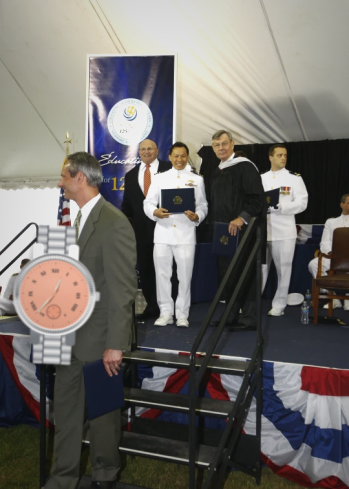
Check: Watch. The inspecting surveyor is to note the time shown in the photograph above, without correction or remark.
12:37
